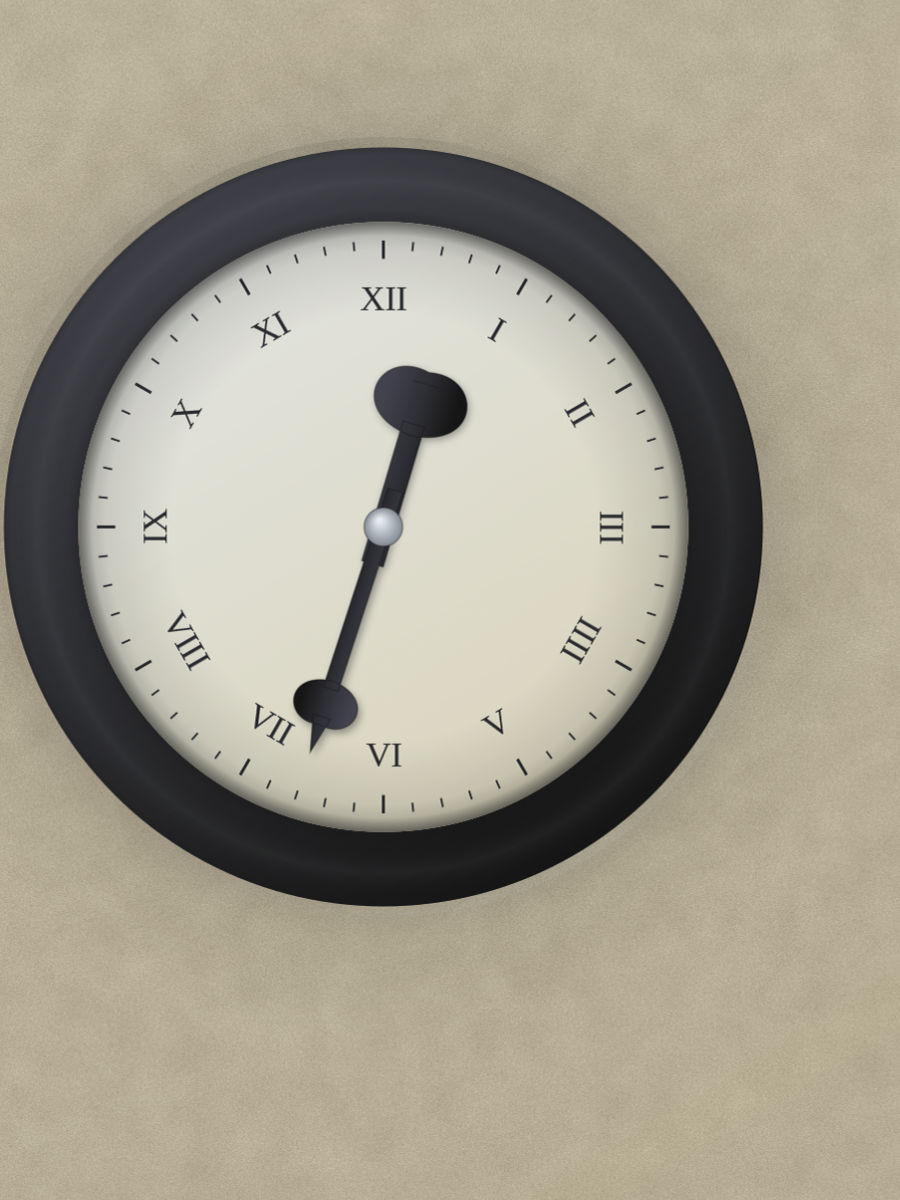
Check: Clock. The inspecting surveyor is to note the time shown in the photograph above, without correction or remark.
12:33
